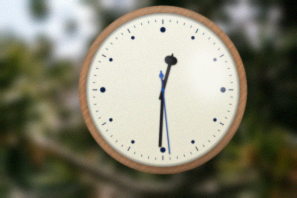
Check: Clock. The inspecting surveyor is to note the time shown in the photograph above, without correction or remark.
12:30:29
